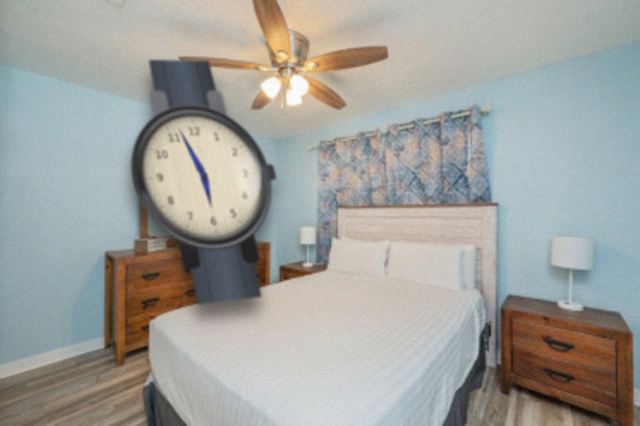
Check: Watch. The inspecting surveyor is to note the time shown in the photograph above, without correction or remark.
5:57
